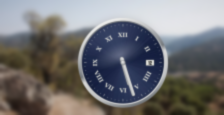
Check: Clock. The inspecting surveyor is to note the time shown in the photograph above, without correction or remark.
5:27
